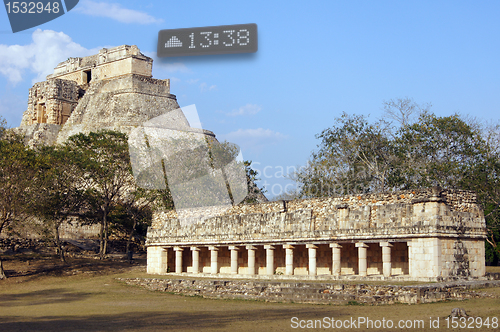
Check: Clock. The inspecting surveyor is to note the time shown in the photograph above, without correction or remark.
13:38
